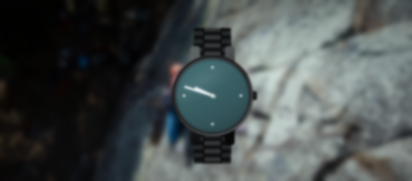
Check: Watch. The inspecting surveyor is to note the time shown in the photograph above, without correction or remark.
9:48
